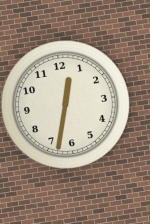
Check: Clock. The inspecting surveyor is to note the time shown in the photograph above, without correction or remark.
12:33
